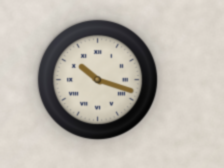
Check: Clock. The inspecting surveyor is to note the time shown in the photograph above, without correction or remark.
10:18
